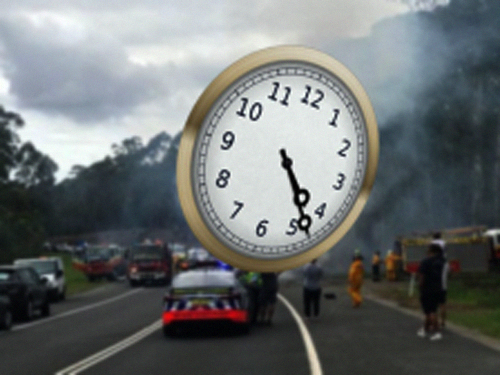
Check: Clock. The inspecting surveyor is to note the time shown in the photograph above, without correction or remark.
4:23
